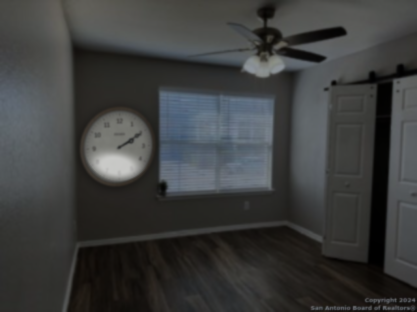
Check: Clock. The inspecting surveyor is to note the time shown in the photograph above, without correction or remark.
2:10
